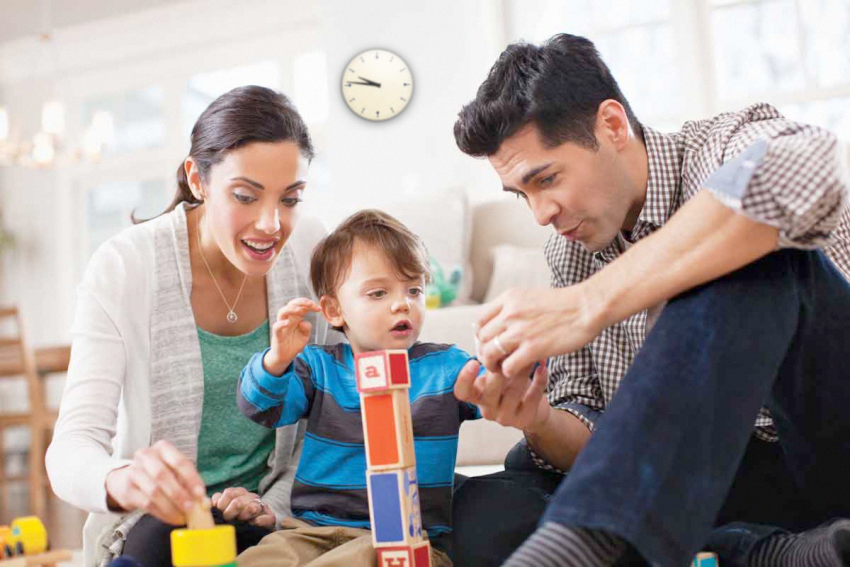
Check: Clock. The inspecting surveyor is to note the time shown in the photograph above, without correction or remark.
9:46
